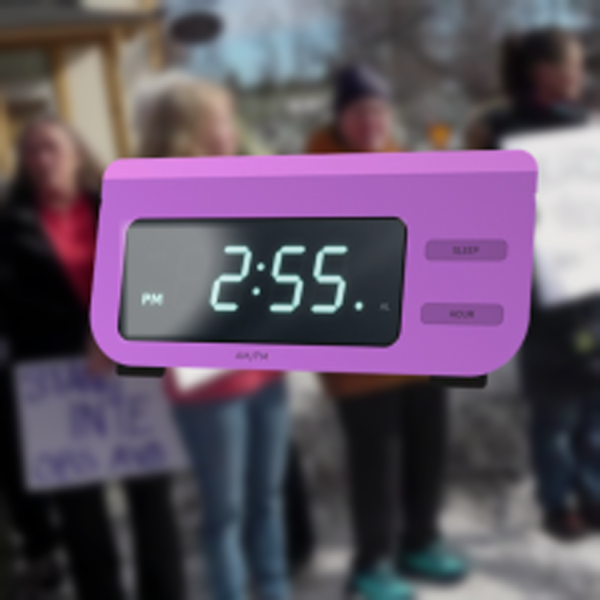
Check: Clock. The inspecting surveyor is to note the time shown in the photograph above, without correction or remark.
2:55
